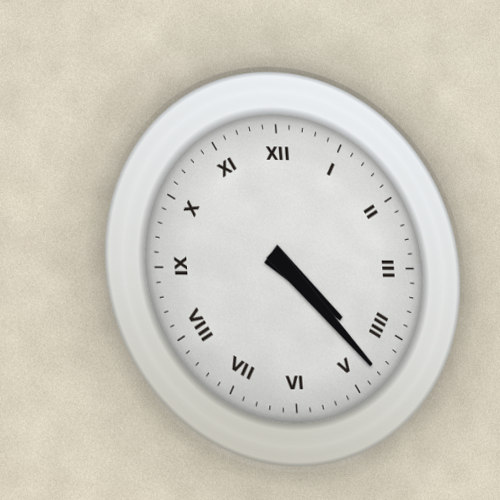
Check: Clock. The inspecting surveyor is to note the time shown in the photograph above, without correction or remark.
4:23
